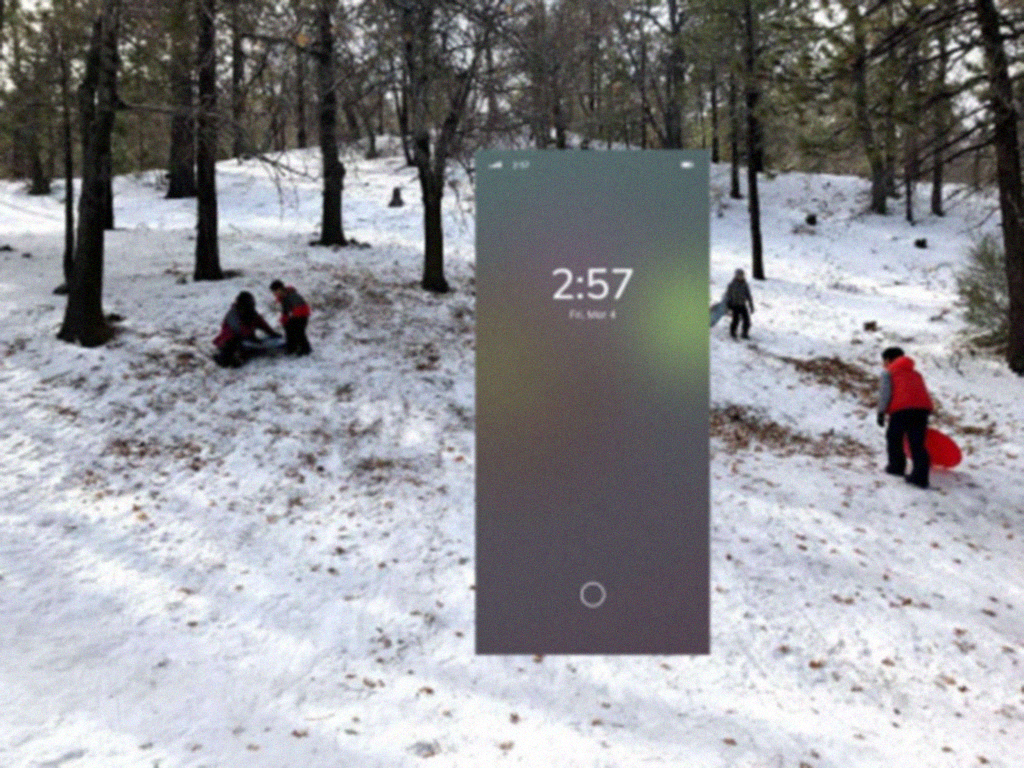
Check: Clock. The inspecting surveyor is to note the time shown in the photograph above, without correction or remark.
2:57
